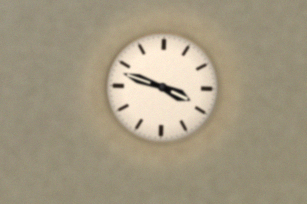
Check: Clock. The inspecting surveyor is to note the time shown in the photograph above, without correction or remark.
3:48
